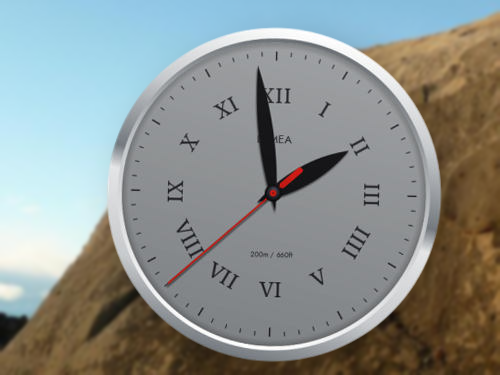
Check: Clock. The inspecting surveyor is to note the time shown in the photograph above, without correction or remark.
1:58:38
